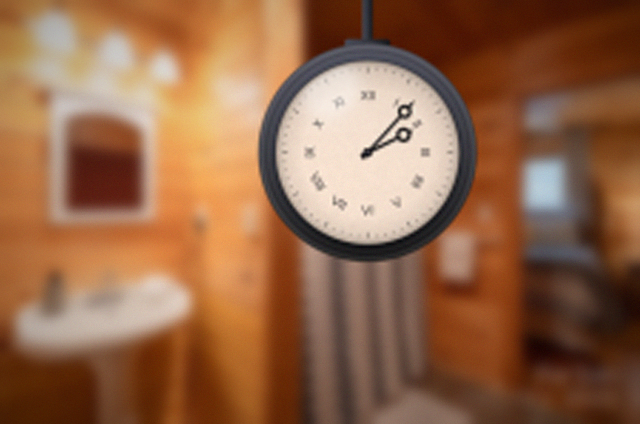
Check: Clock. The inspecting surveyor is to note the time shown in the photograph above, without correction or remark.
2:07
